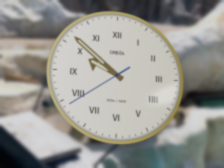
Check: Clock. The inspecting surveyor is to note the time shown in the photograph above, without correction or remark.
9:51:39
